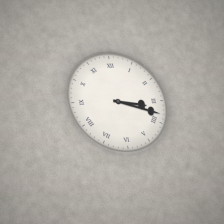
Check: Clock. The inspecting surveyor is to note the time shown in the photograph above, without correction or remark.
3:18
